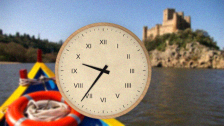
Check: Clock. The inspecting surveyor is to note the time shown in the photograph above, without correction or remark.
9:36
